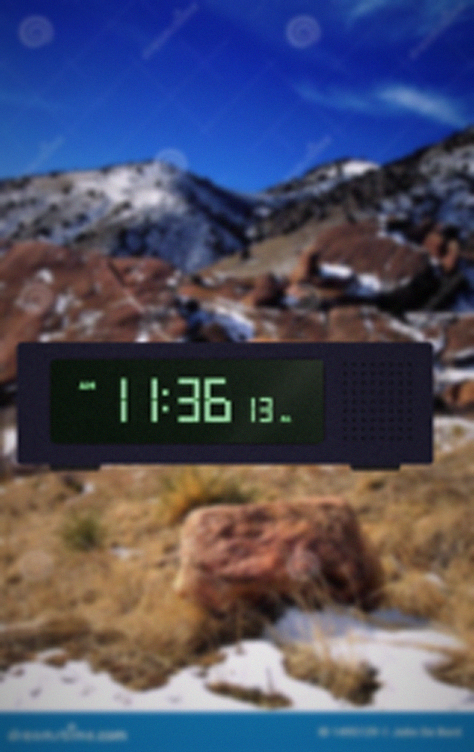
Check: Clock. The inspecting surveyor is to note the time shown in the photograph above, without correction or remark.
11:36:13
